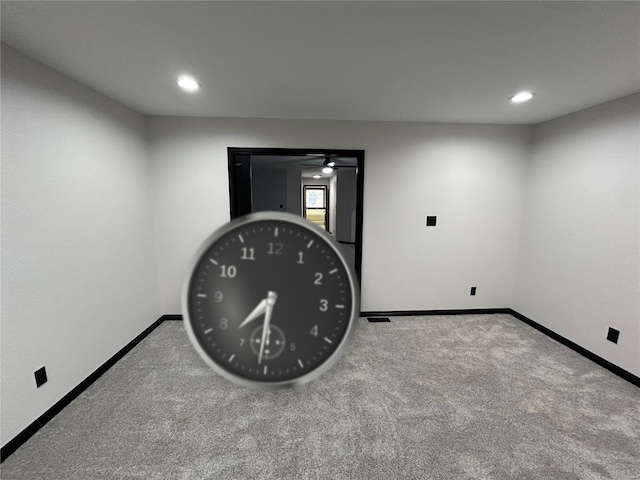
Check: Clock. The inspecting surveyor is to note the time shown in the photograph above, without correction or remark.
7:31
